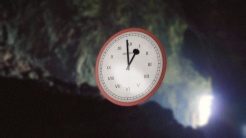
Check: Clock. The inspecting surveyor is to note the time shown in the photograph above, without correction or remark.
12:59
